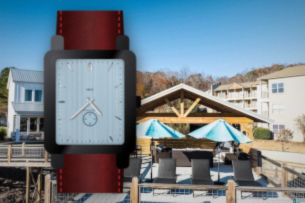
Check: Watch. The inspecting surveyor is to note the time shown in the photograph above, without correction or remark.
4:38
